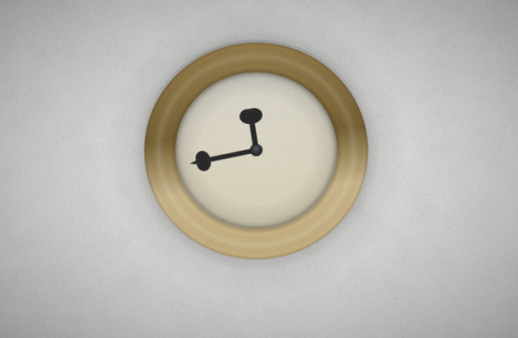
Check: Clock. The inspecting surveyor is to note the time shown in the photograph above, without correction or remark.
11:43
